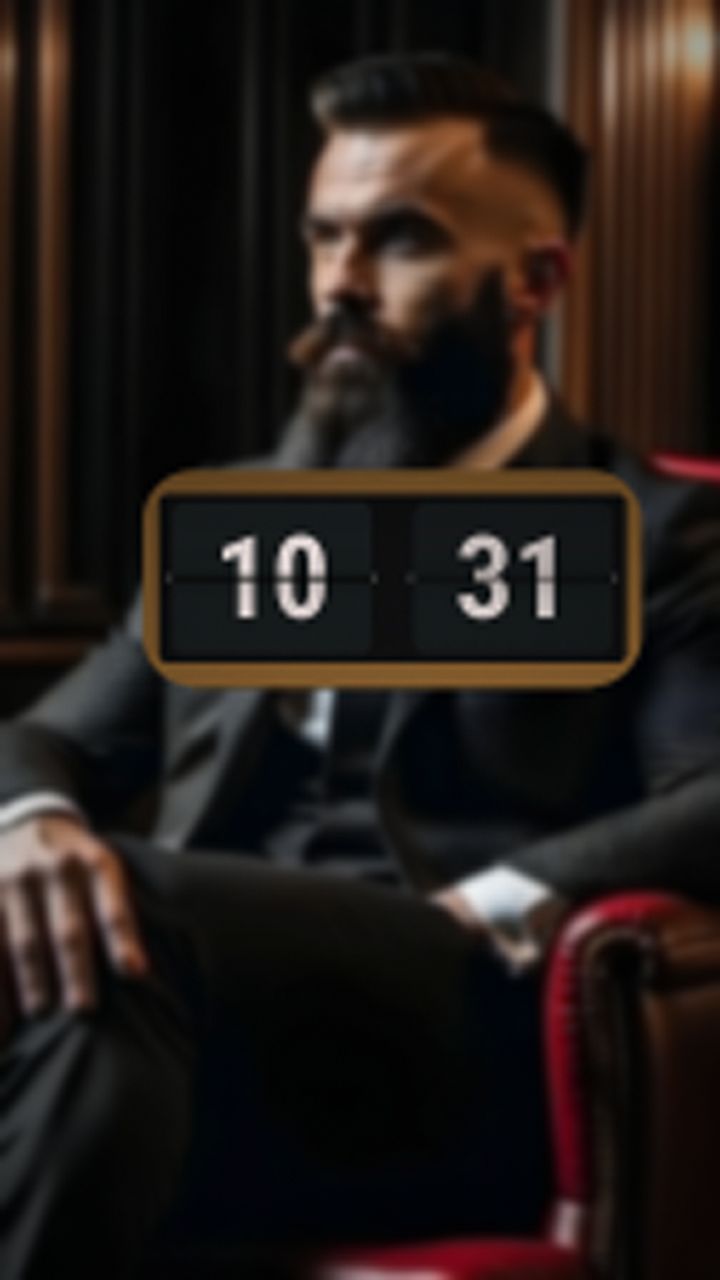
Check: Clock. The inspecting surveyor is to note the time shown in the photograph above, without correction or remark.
10:31
